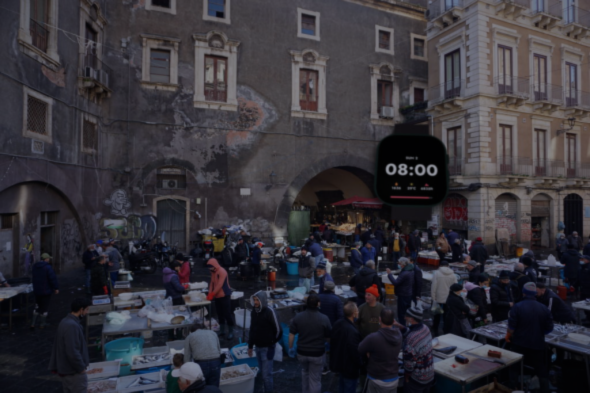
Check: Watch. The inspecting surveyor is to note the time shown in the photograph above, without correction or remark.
8:00
